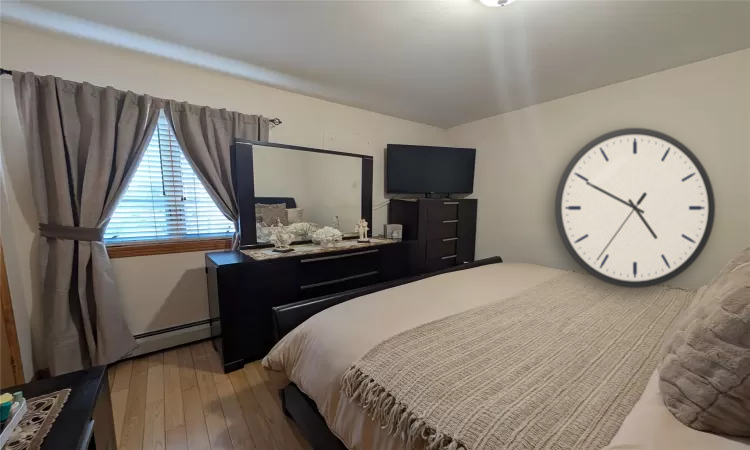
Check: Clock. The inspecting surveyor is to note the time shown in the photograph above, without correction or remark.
4:49:36
